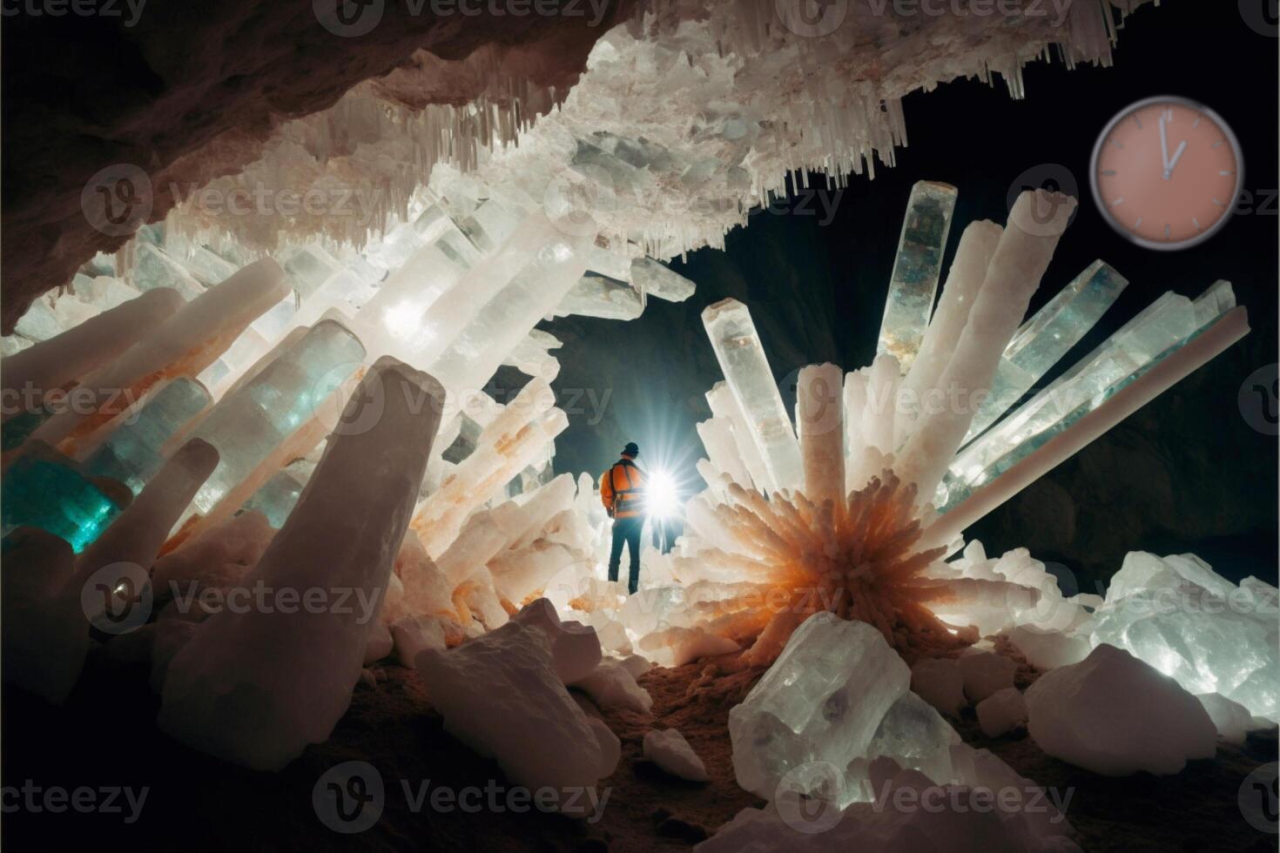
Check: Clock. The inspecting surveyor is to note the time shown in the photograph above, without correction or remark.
12:59
